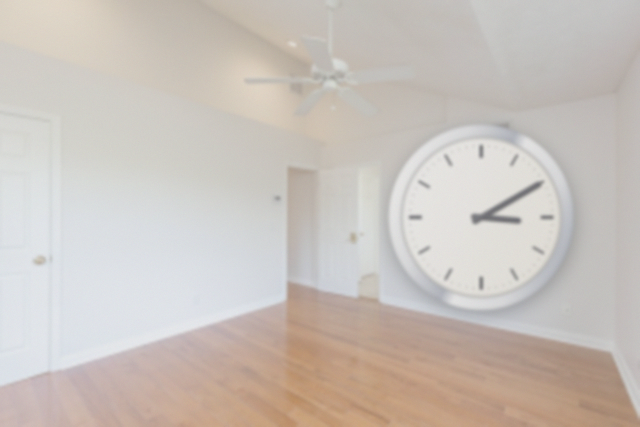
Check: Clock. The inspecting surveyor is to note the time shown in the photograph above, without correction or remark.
3:10
